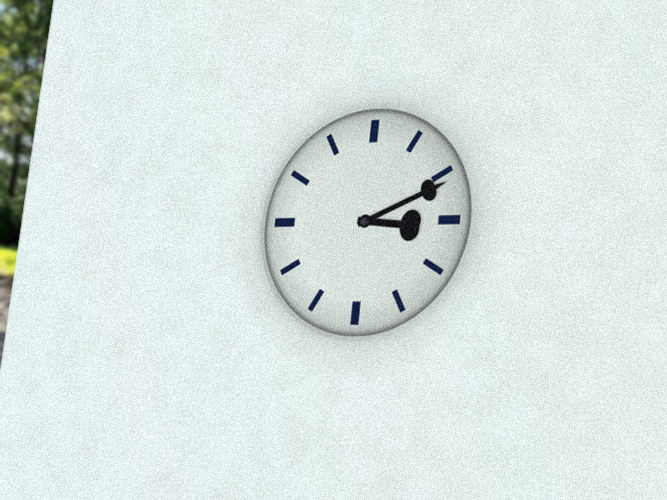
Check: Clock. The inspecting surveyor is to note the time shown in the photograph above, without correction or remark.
3:11
